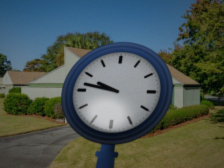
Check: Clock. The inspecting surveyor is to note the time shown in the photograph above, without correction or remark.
9:47
